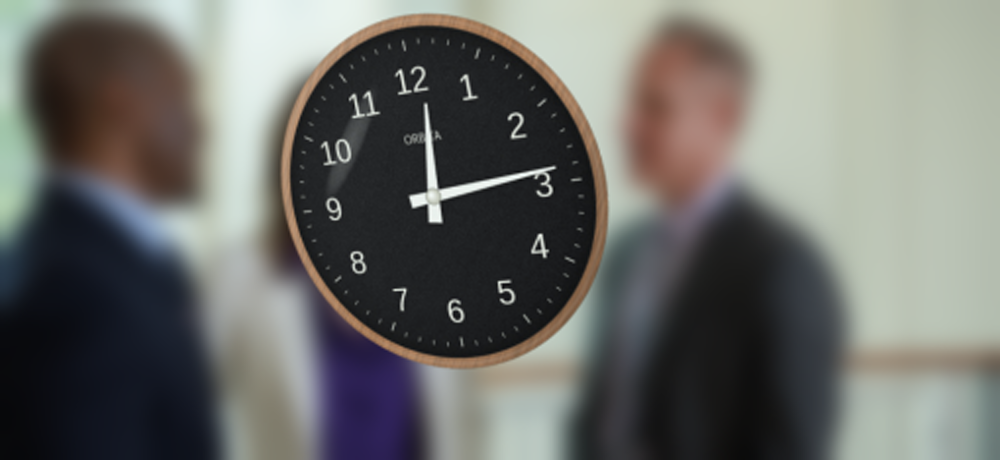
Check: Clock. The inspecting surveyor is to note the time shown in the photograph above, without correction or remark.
12:14
